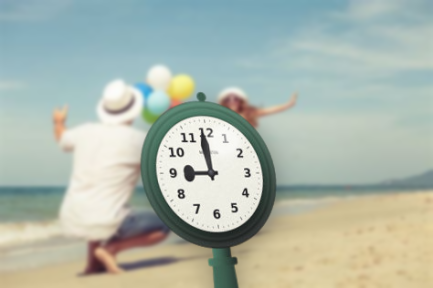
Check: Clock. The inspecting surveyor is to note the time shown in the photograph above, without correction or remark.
8:59
